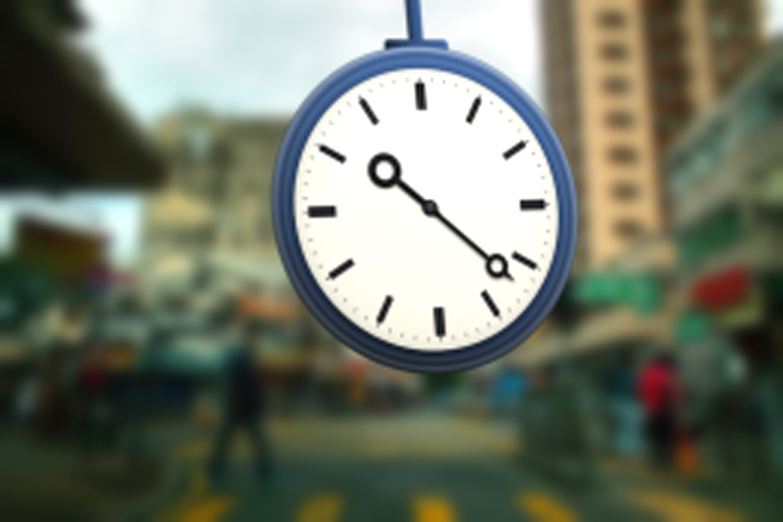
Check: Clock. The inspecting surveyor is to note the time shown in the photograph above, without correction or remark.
10:22
